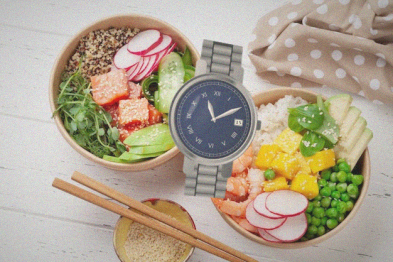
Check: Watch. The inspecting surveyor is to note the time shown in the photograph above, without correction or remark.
11:10
